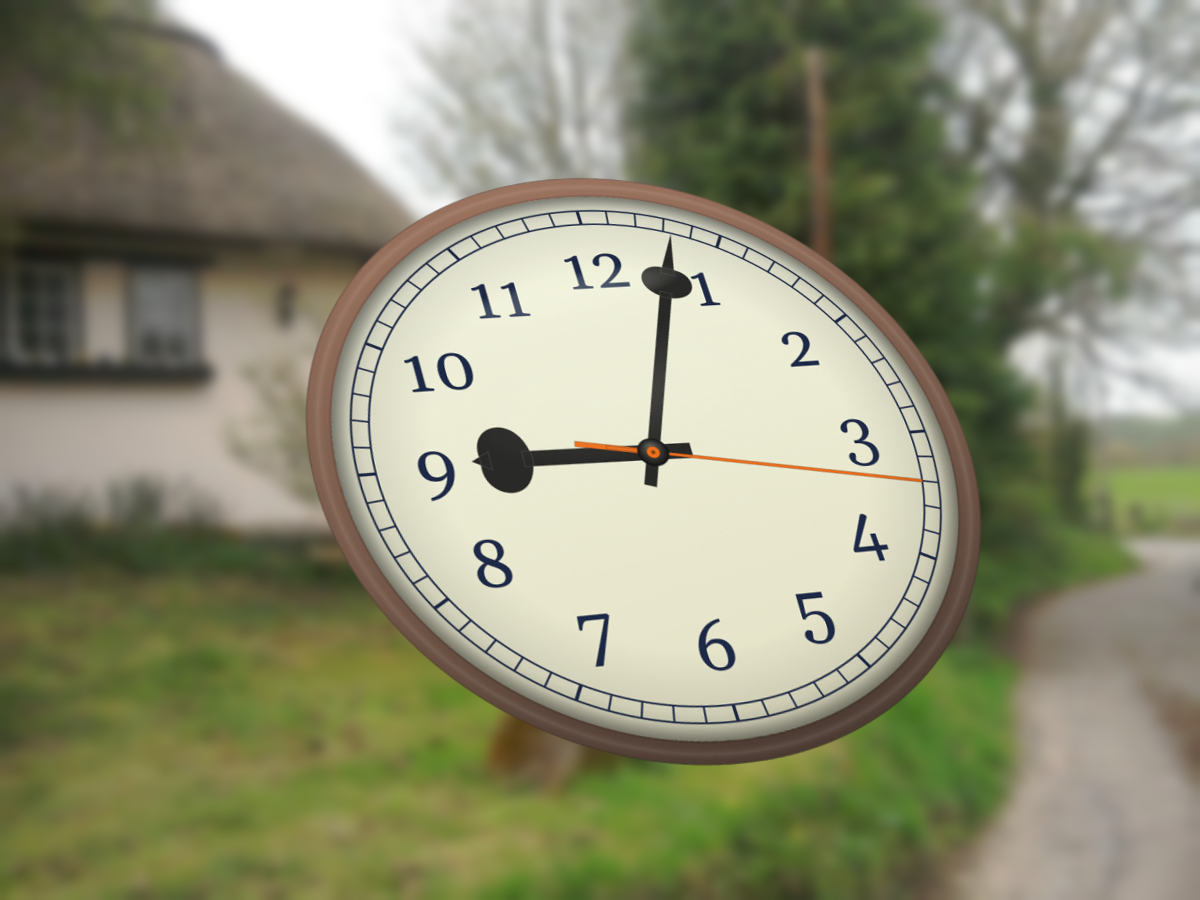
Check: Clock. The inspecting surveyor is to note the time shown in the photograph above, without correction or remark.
9:03:17
